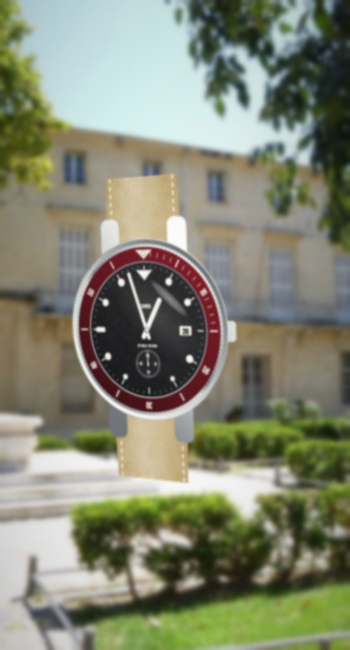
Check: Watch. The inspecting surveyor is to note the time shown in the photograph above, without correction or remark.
12:57
